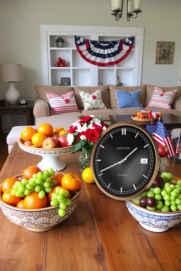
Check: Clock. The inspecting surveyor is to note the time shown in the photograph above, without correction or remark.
1:41
